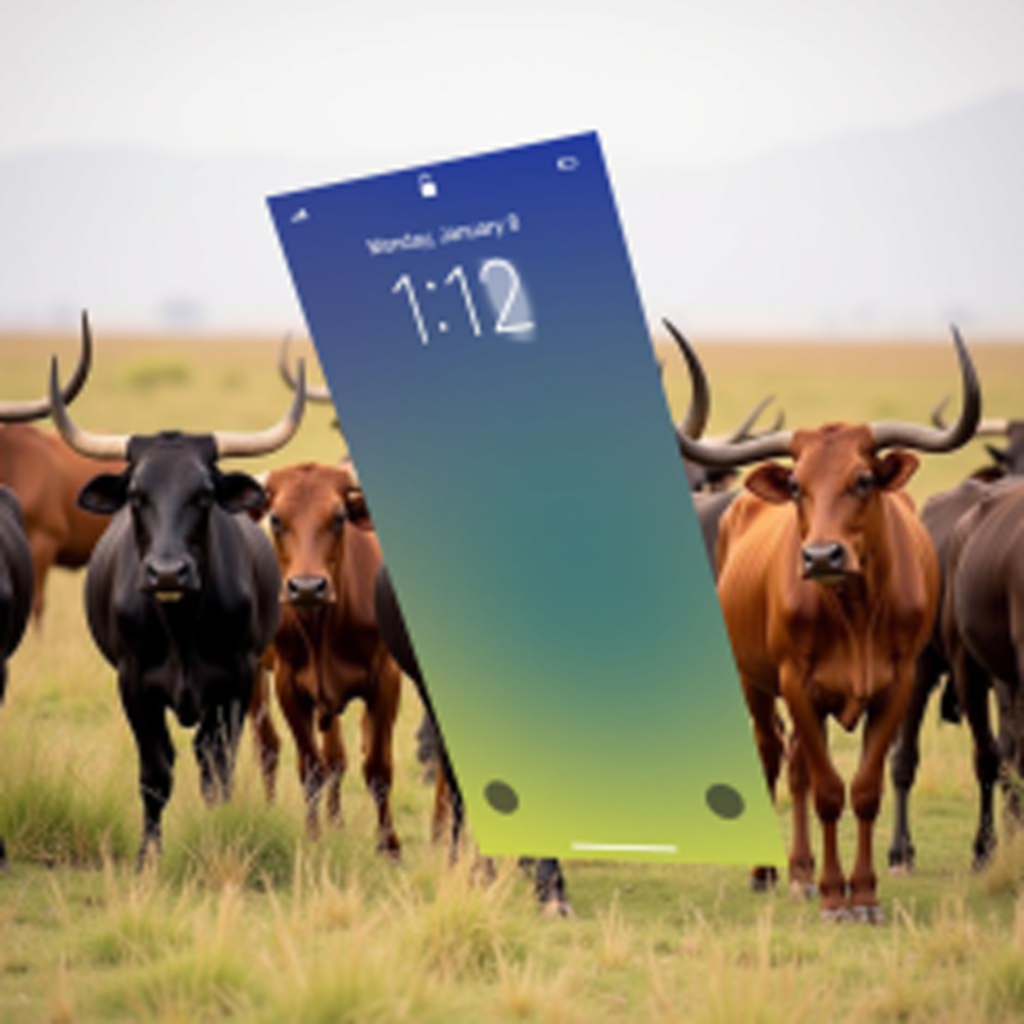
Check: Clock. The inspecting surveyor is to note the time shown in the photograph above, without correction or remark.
1:12
